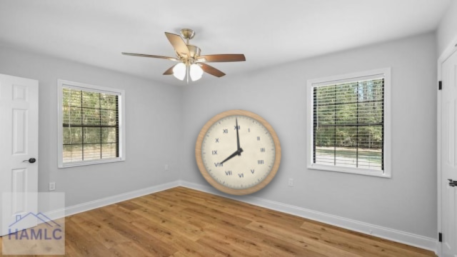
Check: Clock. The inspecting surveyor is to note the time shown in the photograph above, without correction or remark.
8:00
